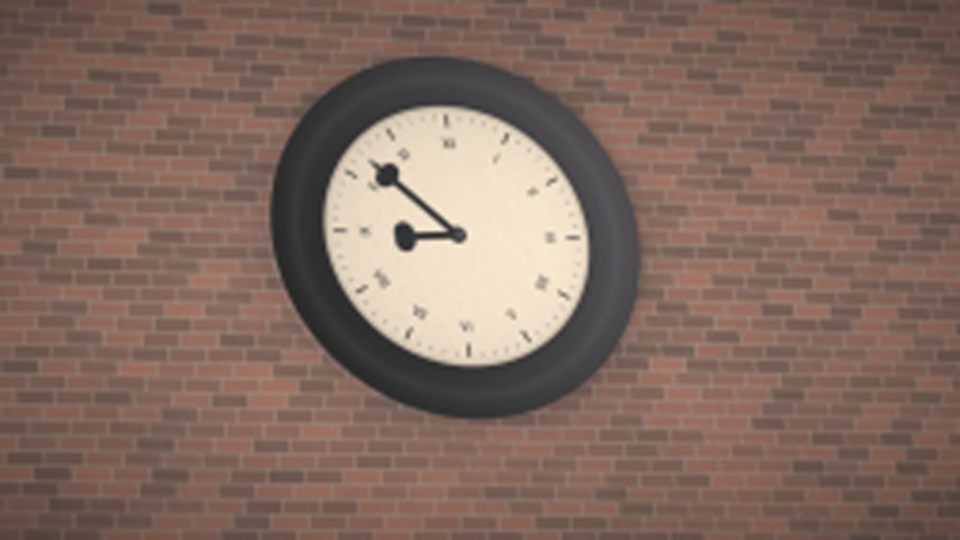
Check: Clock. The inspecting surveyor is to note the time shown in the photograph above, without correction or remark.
8:52
